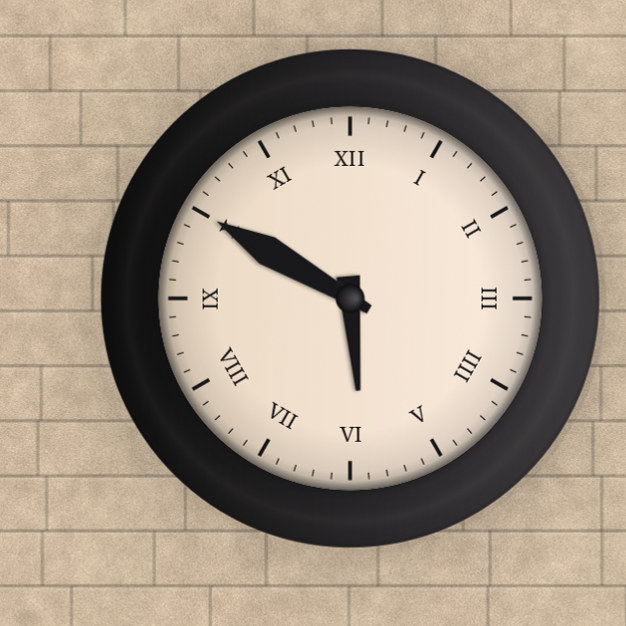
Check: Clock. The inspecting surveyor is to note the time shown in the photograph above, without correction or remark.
5:50
